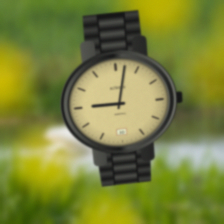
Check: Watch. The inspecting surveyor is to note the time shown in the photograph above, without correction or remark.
9:02
